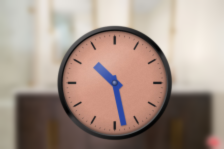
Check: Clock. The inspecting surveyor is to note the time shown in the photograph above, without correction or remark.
10:28
